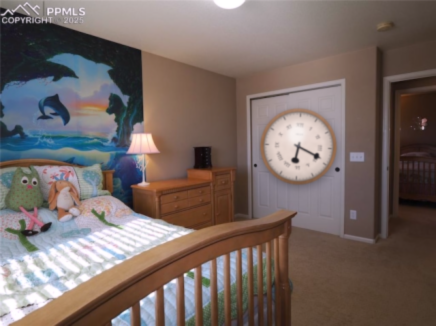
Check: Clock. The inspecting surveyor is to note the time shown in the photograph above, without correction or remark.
6:19
